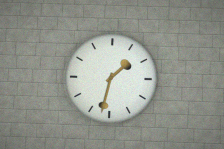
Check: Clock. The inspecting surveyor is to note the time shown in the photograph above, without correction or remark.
1:32
